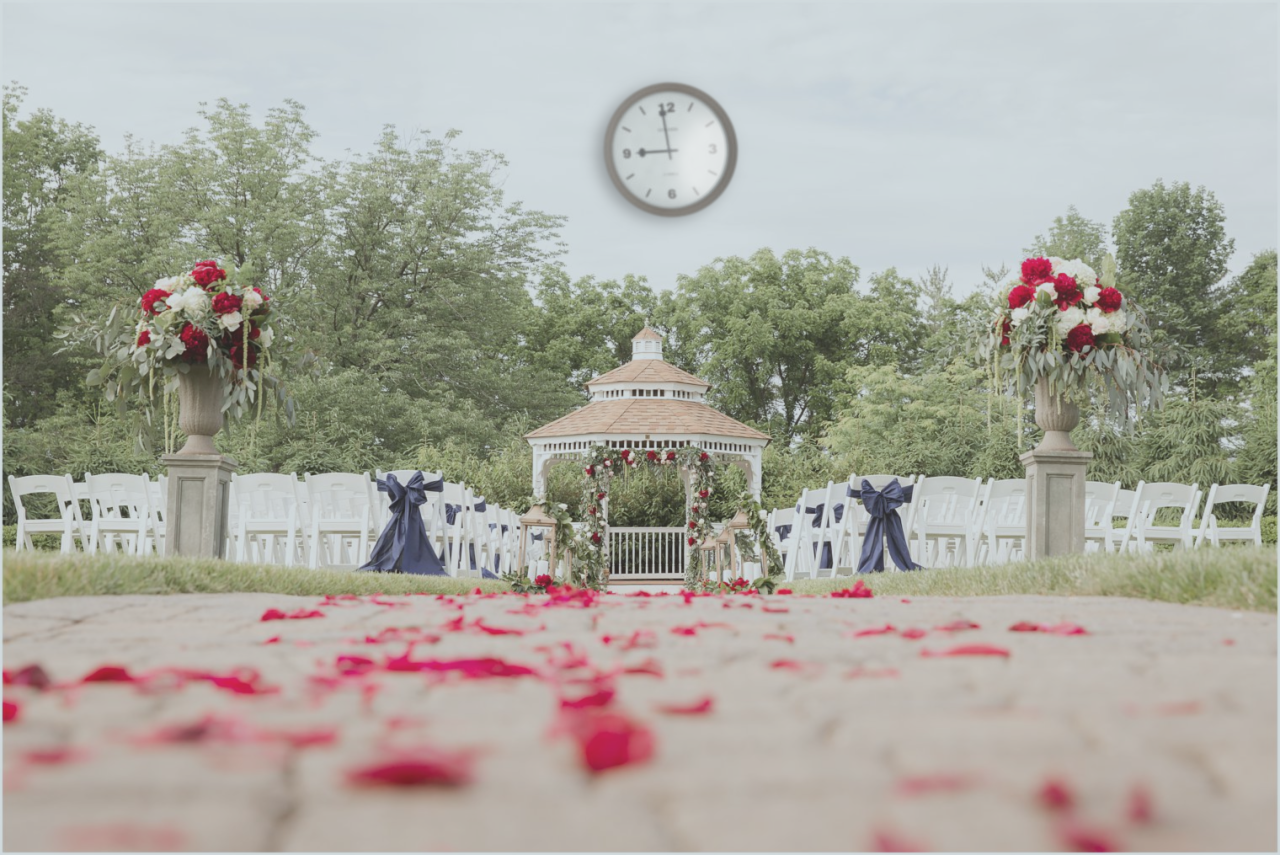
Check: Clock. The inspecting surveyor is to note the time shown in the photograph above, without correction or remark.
8:59
